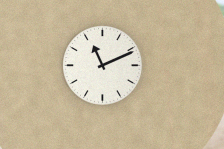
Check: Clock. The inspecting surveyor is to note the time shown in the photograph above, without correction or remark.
11:11
